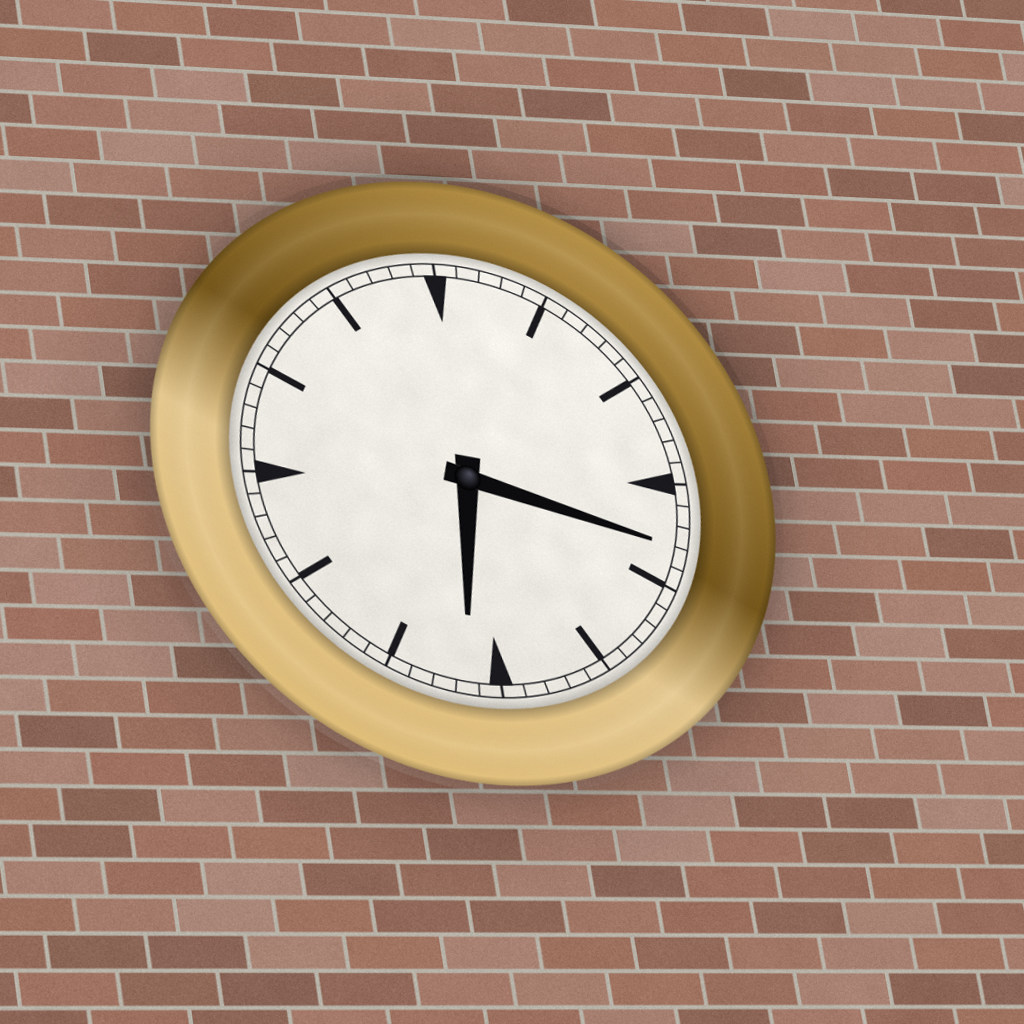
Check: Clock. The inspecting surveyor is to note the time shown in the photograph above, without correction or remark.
6:18
